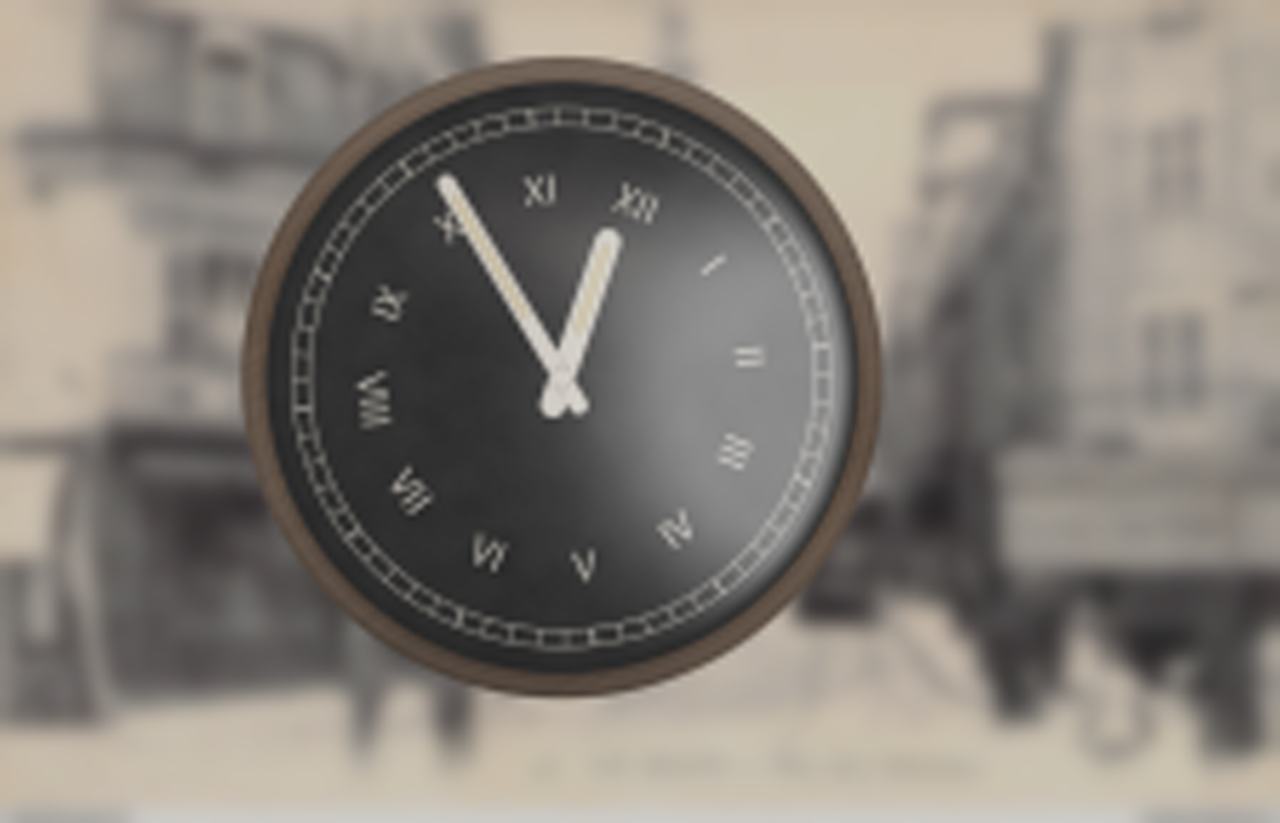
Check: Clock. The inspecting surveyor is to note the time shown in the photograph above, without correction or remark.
11:51
